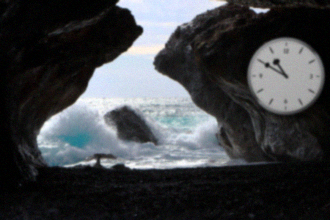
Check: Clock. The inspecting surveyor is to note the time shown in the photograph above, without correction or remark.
10:50
